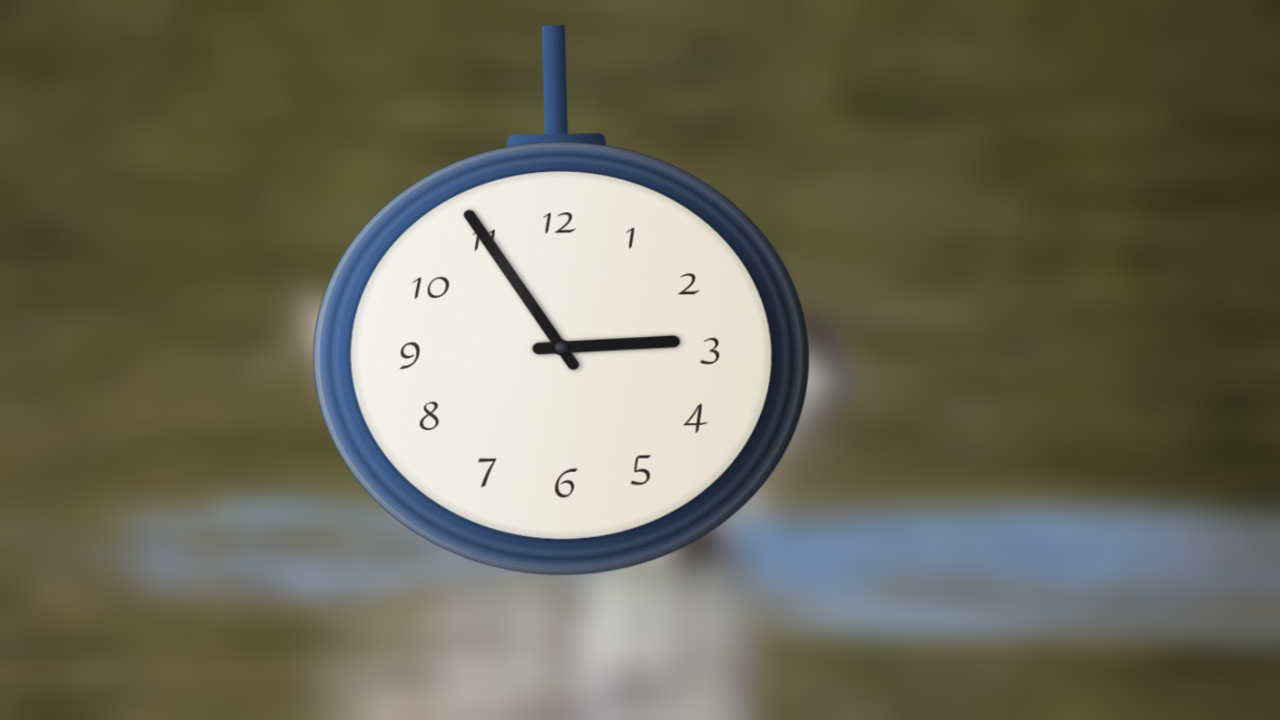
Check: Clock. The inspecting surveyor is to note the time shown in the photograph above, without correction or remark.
2:55
